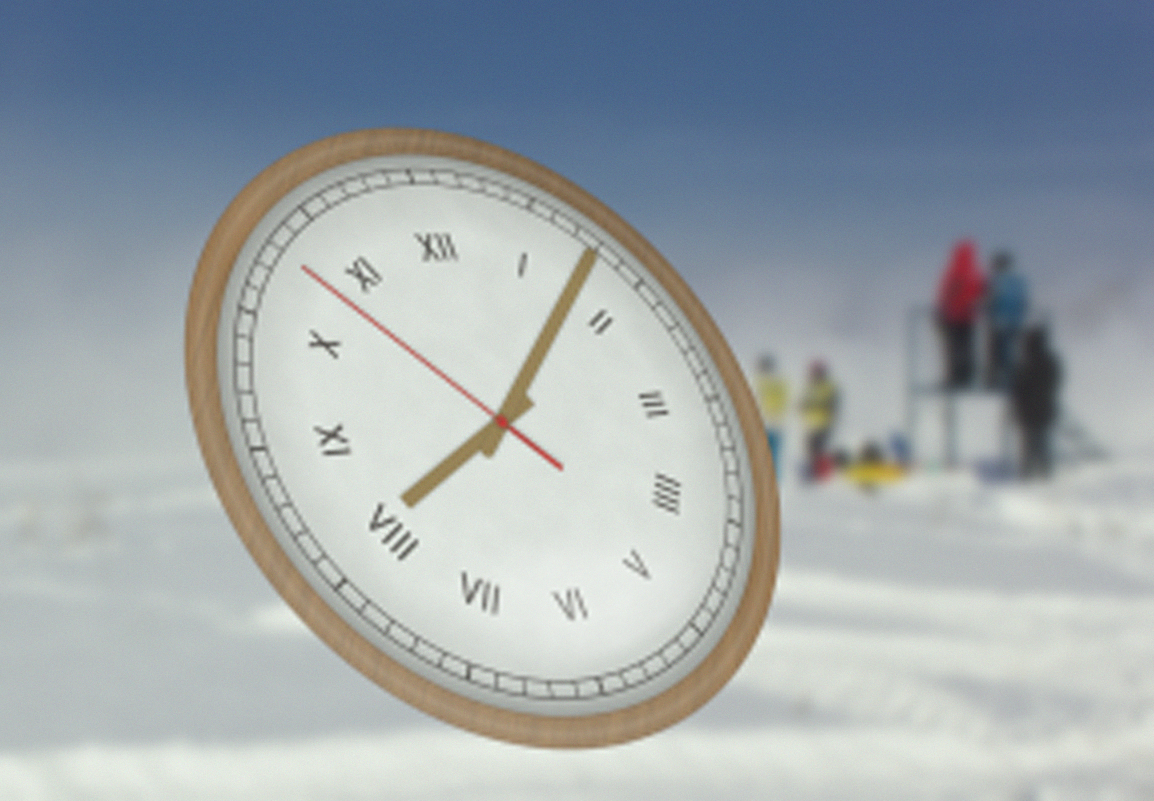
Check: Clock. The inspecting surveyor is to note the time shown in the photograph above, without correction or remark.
8:07:53
